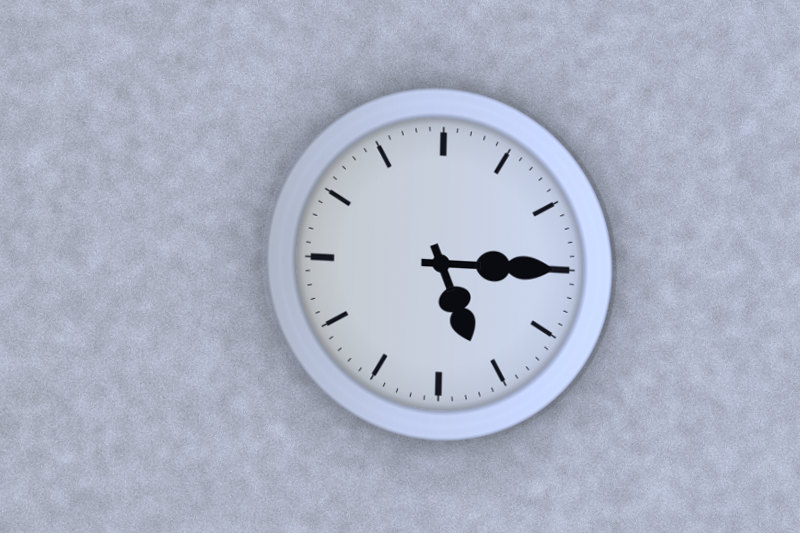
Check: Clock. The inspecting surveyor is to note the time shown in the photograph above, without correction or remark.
5:15
